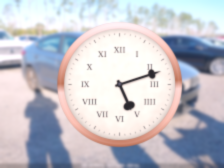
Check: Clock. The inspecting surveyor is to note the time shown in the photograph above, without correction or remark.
5:12
